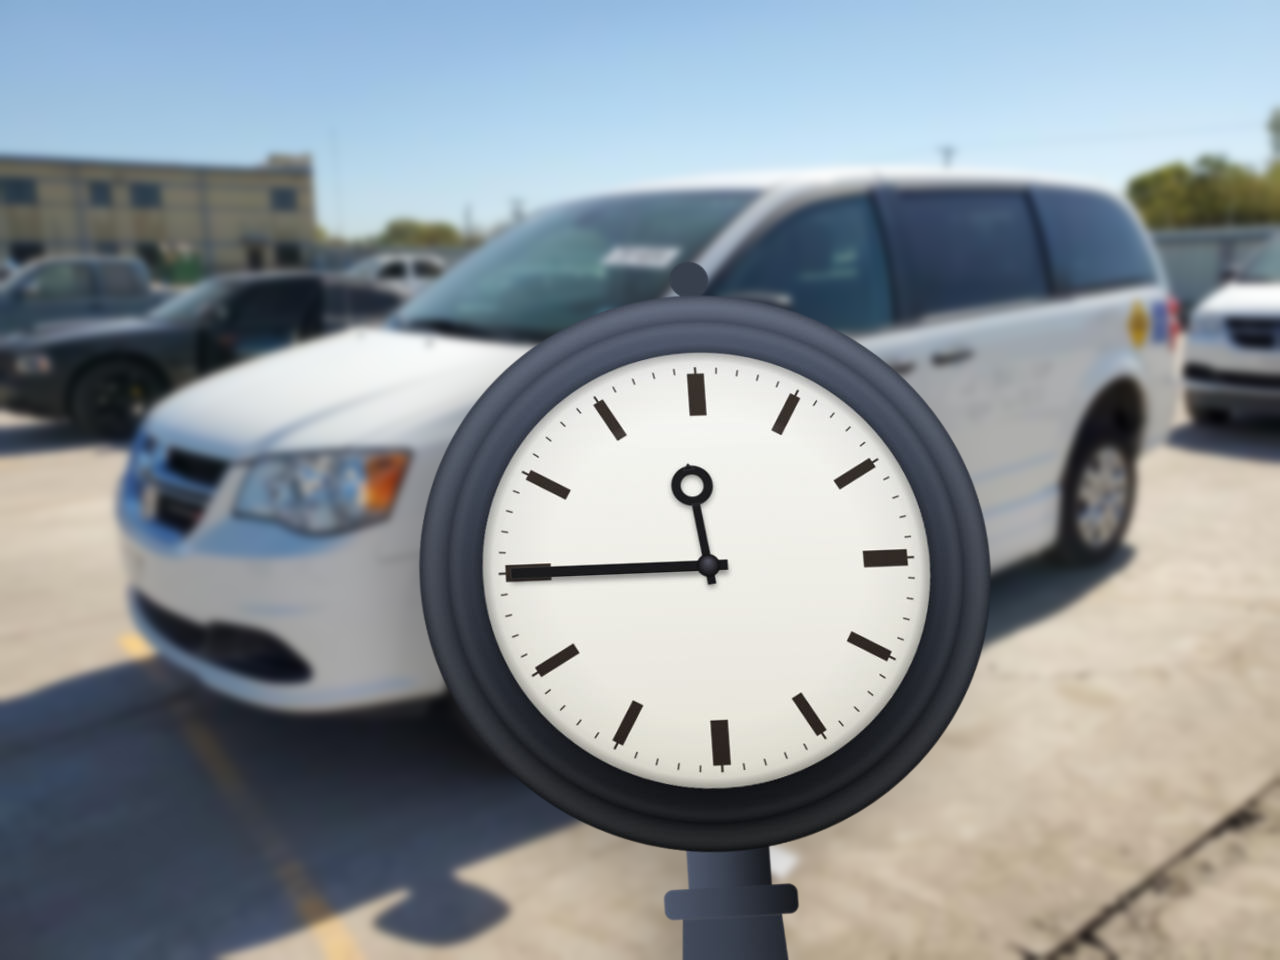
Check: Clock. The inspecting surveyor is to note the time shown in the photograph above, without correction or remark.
11:45
